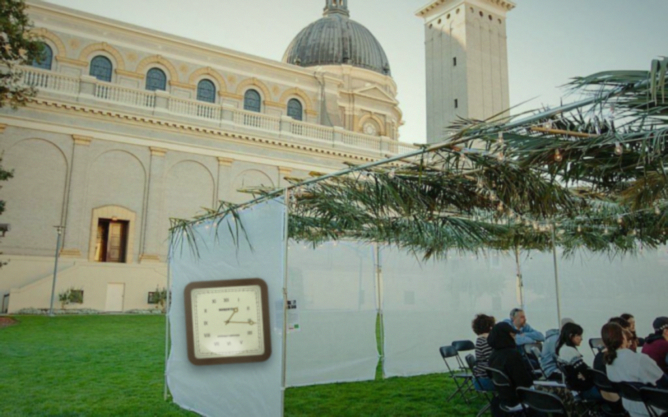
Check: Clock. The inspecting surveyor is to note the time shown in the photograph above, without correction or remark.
1:16
